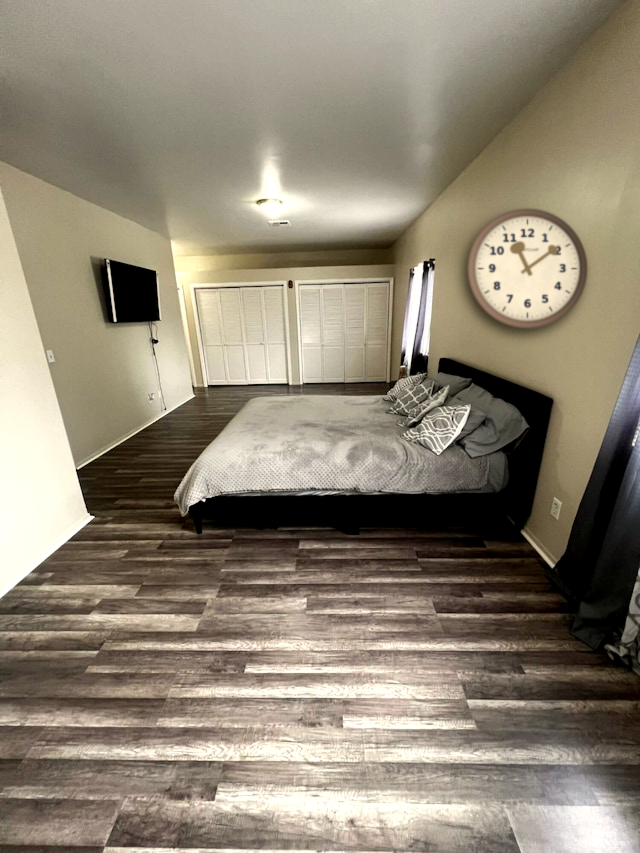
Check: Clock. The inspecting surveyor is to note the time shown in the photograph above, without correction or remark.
11:09
